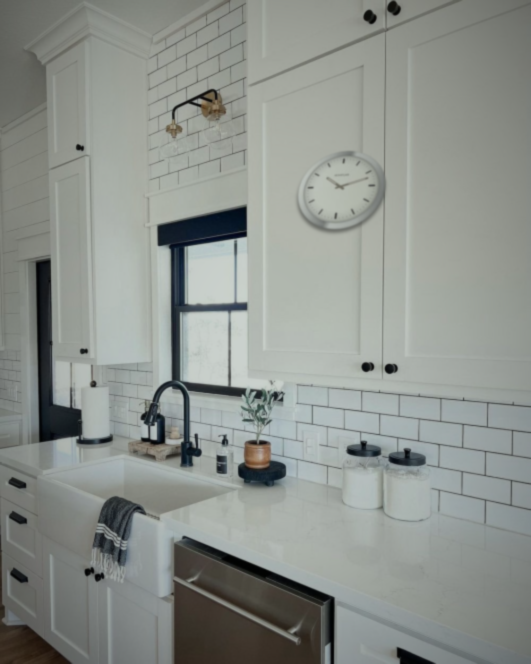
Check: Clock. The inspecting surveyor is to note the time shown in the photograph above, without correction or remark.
10:12
